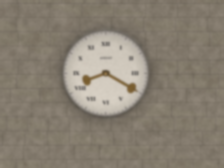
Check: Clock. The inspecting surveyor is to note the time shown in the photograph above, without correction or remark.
8:20
